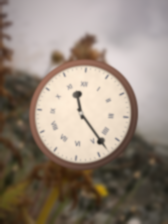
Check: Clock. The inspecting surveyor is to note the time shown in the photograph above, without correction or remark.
11:23
